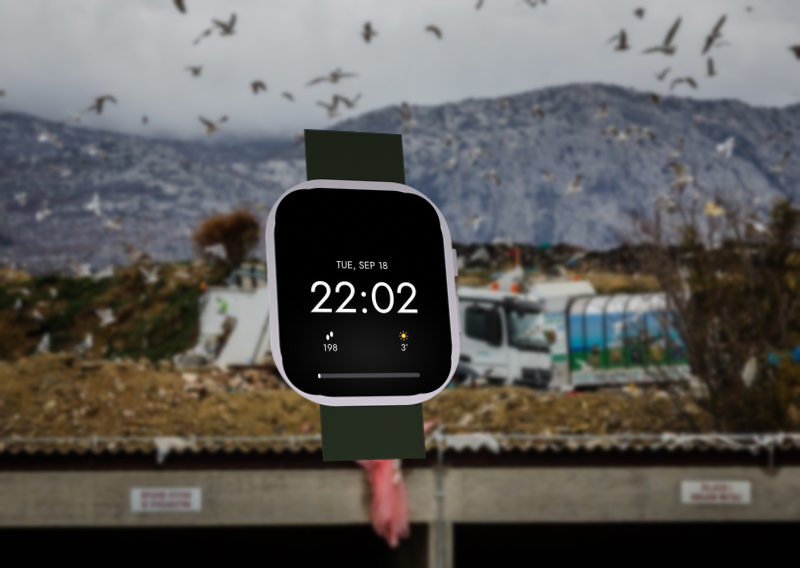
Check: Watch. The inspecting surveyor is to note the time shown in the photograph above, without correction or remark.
22:02
